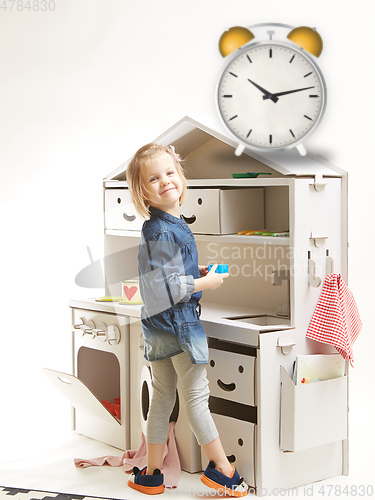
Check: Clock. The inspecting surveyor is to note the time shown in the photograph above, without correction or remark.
10:13
